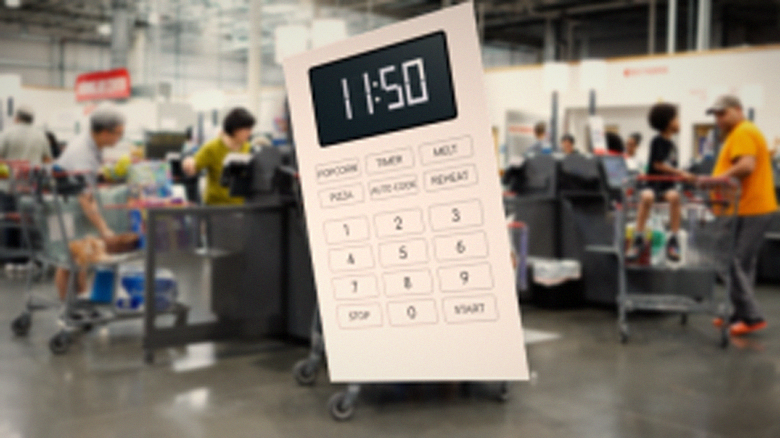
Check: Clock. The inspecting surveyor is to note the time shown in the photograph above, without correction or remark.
11:50
